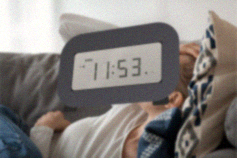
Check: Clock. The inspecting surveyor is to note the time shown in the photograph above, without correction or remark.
11:53
